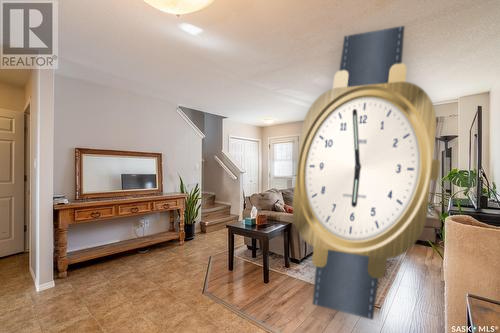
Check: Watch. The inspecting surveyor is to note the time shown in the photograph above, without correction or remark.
5:58
